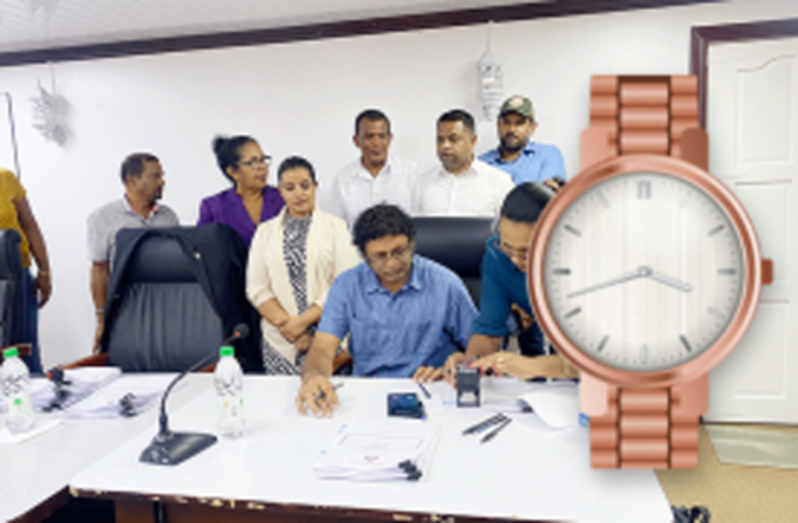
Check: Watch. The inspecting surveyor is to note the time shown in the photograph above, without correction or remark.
3:42
